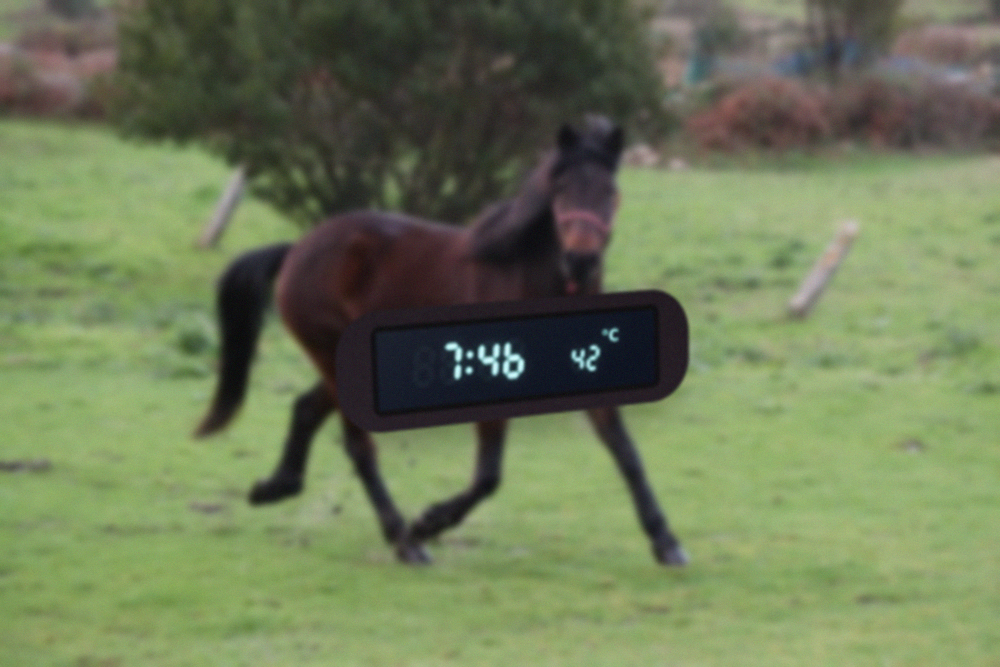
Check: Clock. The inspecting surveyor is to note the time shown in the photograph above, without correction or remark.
7:46
